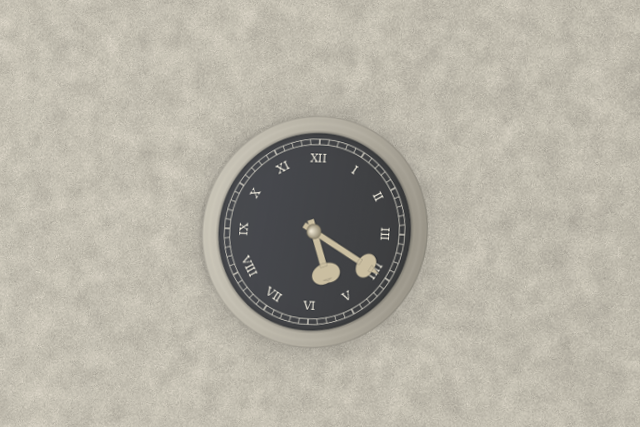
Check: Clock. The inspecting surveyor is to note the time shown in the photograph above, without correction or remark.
5:20
